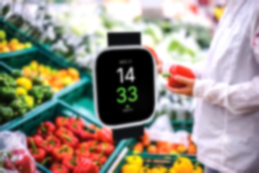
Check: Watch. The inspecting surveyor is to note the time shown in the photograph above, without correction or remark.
14:33
